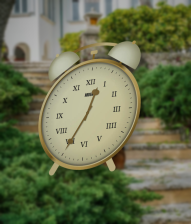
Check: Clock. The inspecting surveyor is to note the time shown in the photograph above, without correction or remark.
12:35
